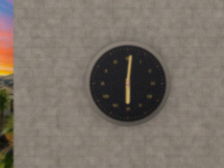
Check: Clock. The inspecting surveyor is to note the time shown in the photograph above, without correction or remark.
6:01
